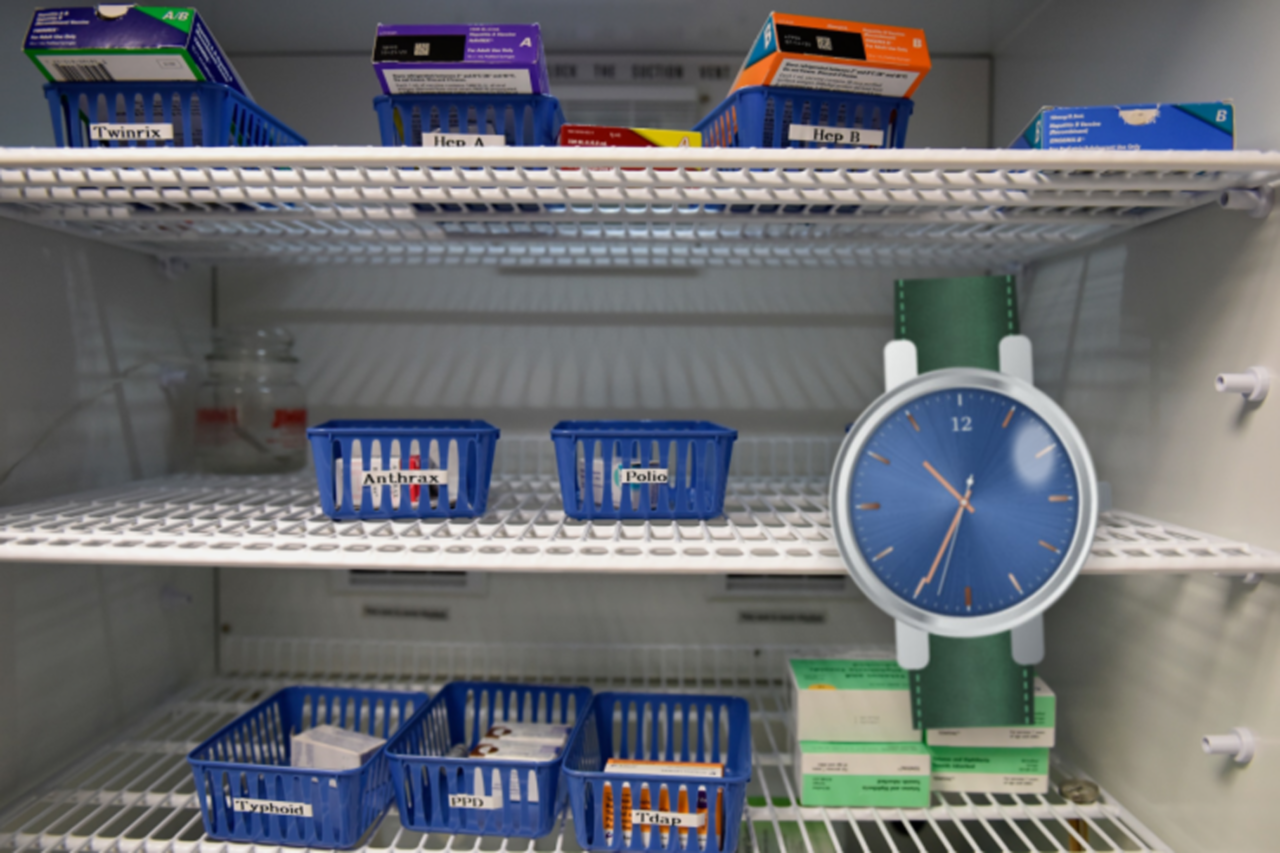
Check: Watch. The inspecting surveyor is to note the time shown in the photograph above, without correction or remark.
10:34:33
